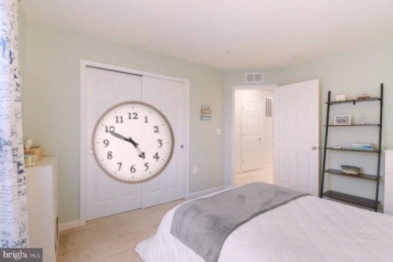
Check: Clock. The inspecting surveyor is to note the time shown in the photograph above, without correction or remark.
4:49
